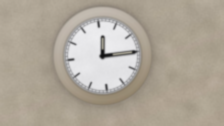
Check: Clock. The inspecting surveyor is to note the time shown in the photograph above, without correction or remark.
12:15
